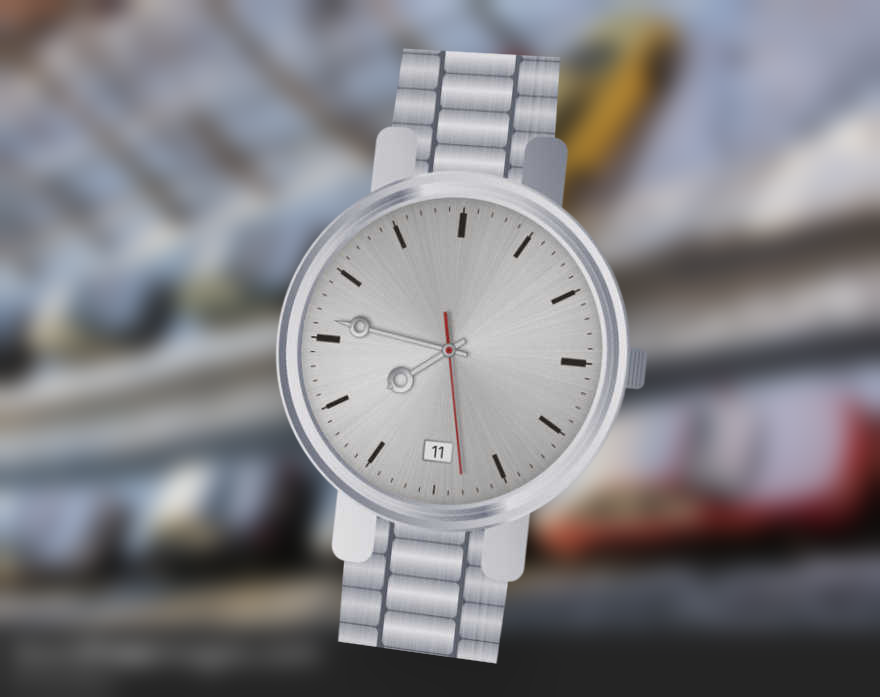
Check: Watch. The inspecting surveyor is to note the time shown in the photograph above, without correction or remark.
7:46:28
